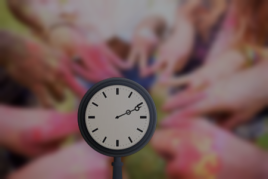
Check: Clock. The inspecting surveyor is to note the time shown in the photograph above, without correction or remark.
2:11
